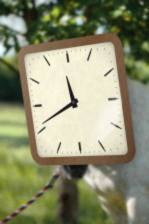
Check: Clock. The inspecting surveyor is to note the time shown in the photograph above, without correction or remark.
11:41
